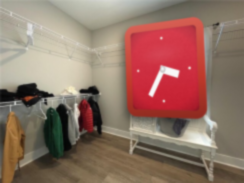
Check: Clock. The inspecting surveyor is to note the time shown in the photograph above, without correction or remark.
3:35
